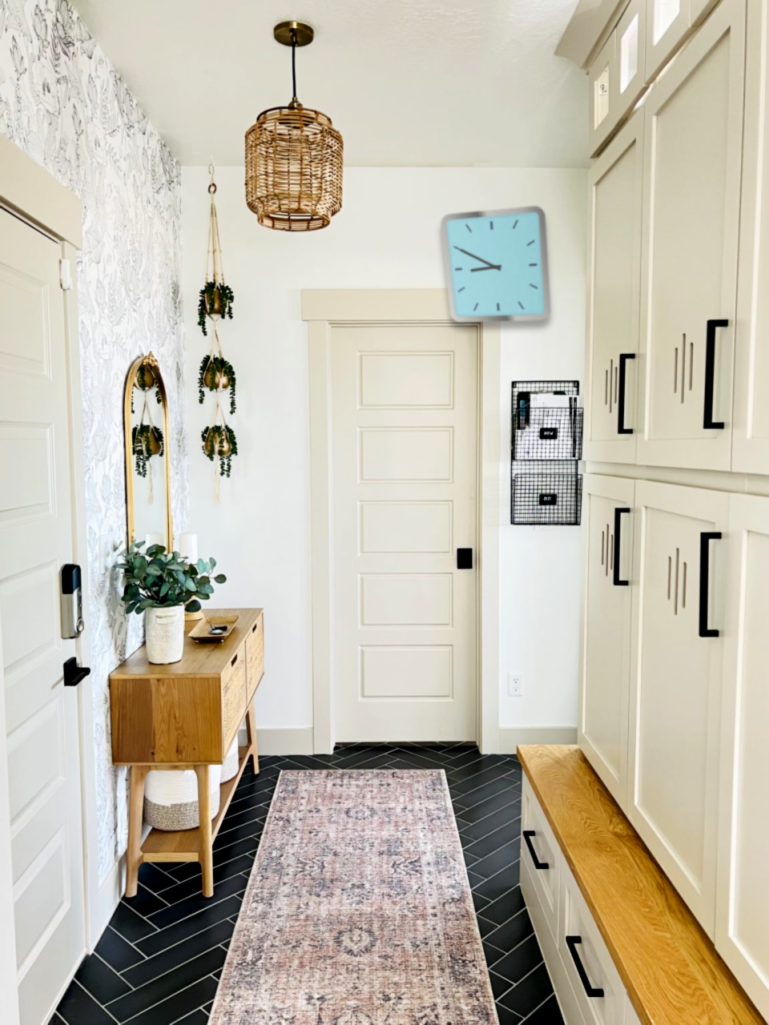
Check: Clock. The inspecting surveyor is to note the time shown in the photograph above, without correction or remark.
8:50
